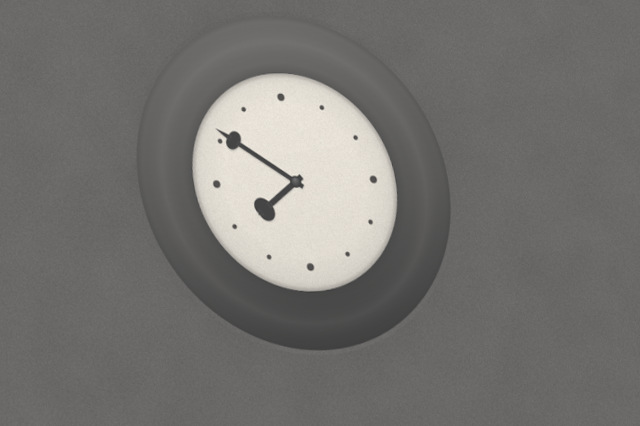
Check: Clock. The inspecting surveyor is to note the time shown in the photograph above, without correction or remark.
7:51
